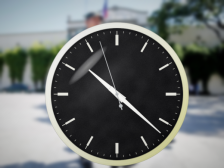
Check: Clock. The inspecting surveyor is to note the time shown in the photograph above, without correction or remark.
10:21:57
